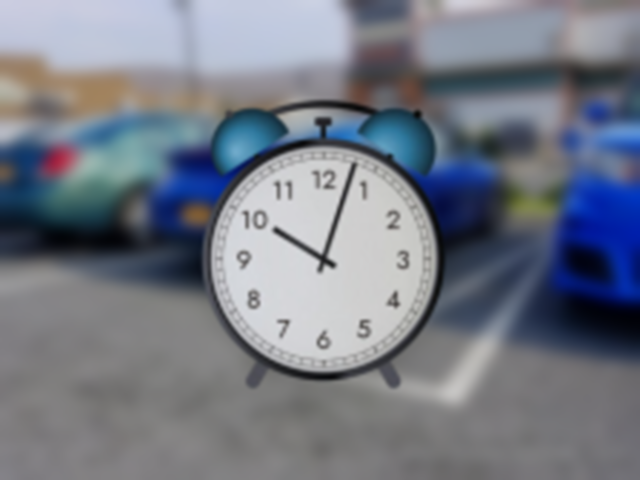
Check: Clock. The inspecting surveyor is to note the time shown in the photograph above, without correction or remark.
10:03
